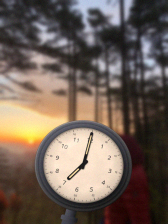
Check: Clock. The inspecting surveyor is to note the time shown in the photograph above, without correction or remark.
7:00
